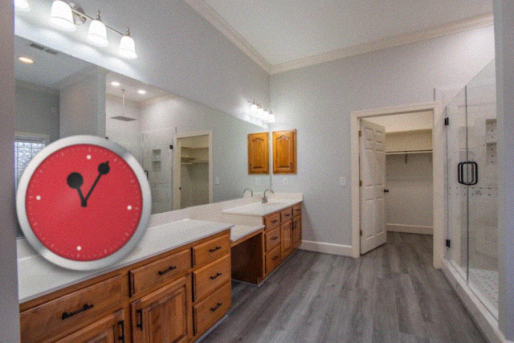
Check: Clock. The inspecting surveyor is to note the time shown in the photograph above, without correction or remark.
11:04
